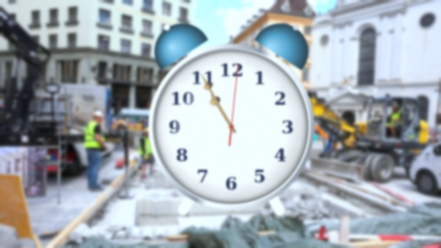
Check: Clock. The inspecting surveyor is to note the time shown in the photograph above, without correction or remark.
10:55:01
